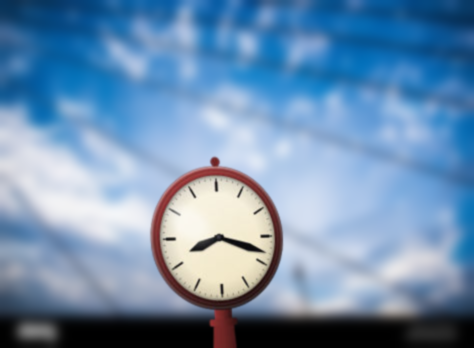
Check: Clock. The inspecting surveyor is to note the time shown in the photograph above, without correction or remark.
8:18
